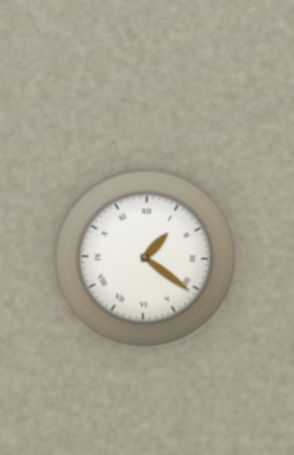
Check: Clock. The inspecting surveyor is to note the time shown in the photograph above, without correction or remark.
1:21
